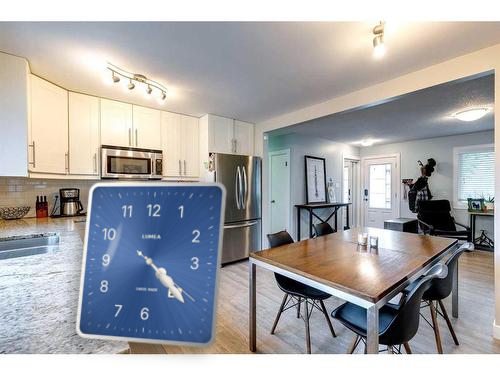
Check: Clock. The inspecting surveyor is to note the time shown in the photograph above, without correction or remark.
4:22:21
